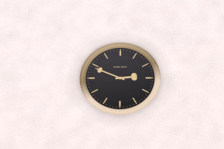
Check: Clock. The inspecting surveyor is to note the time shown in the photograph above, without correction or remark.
2:49
